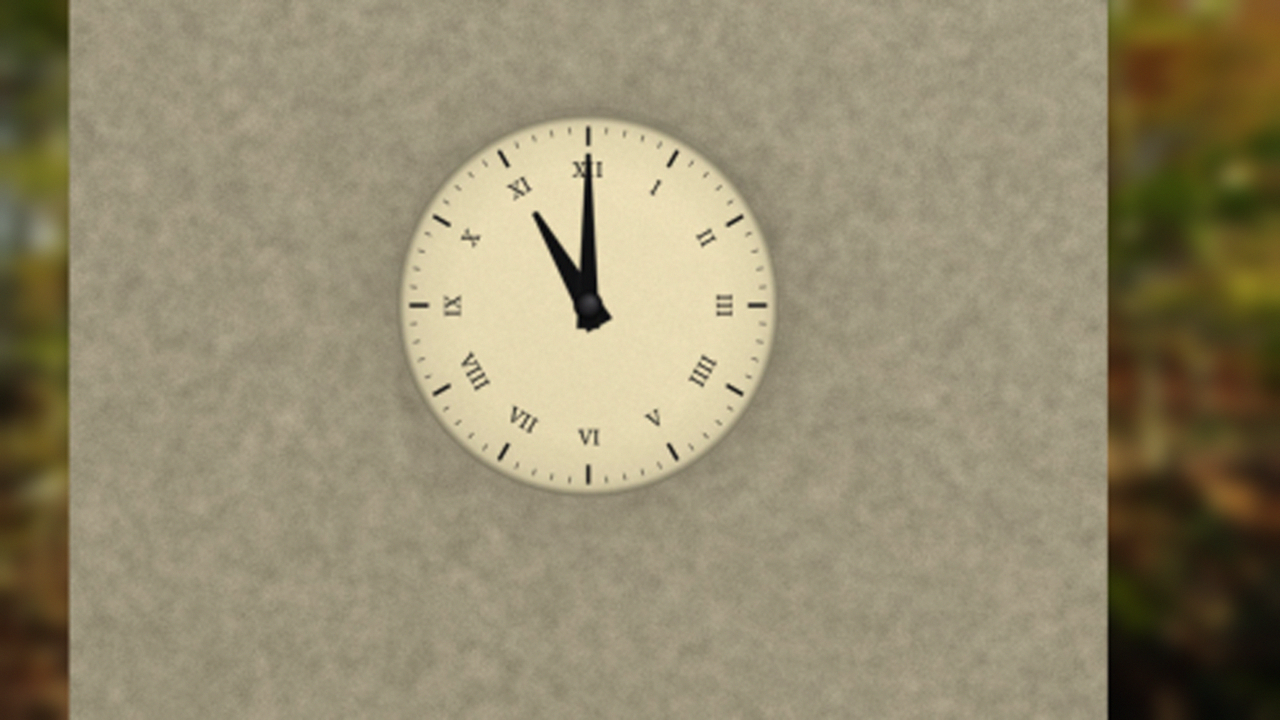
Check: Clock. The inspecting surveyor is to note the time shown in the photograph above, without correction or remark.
11:00
